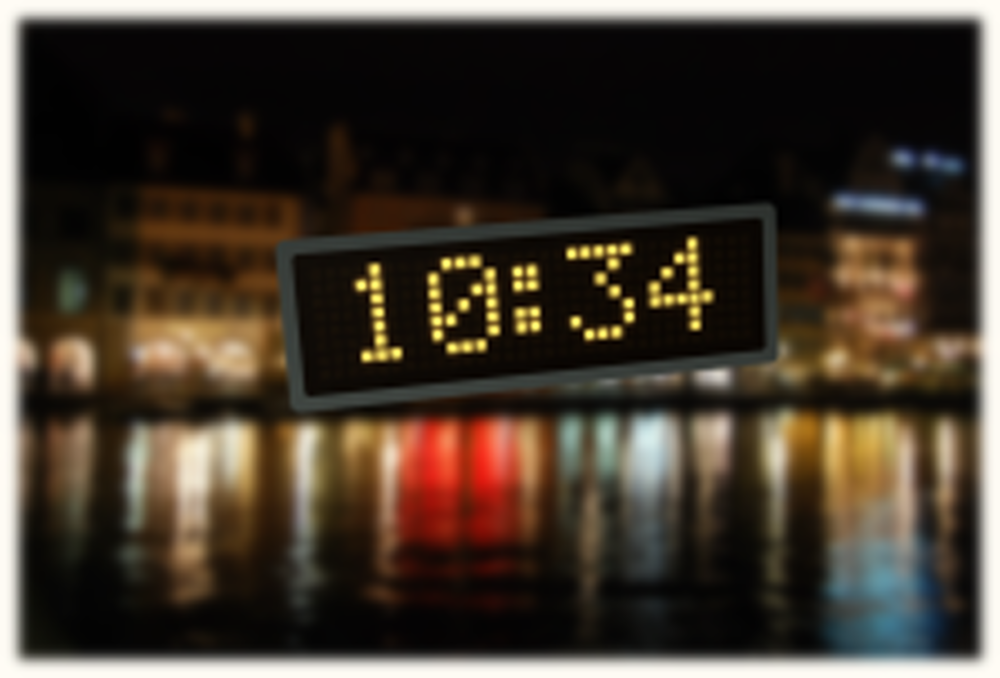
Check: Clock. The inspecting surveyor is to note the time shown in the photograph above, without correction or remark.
10:34
